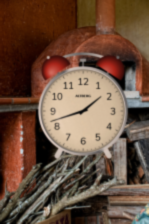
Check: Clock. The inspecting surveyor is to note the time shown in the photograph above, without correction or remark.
1:42
